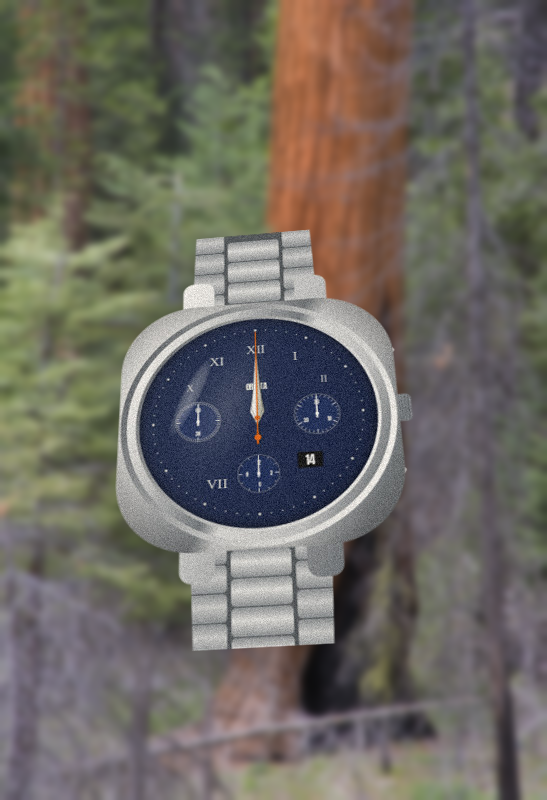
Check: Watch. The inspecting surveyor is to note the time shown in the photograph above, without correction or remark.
12:00
